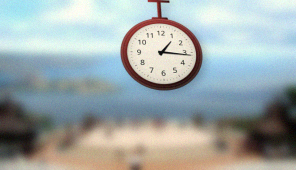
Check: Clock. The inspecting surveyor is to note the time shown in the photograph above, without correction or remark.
1:16
